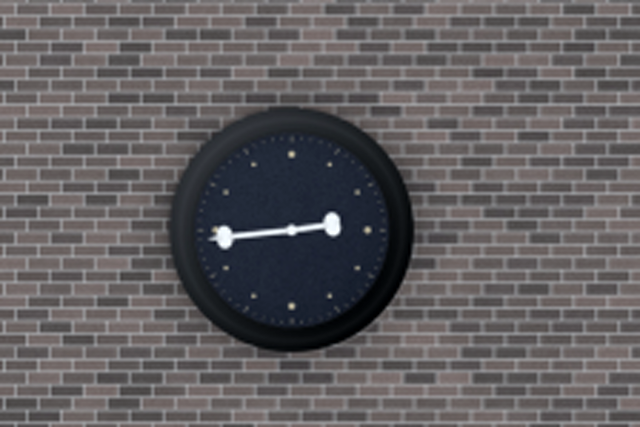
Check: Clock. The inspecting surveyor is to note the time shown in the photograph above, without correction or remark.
2:44
